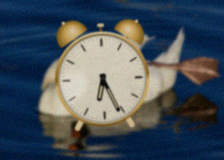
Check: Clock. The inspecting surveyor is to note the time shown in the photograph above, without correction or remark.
6:26
